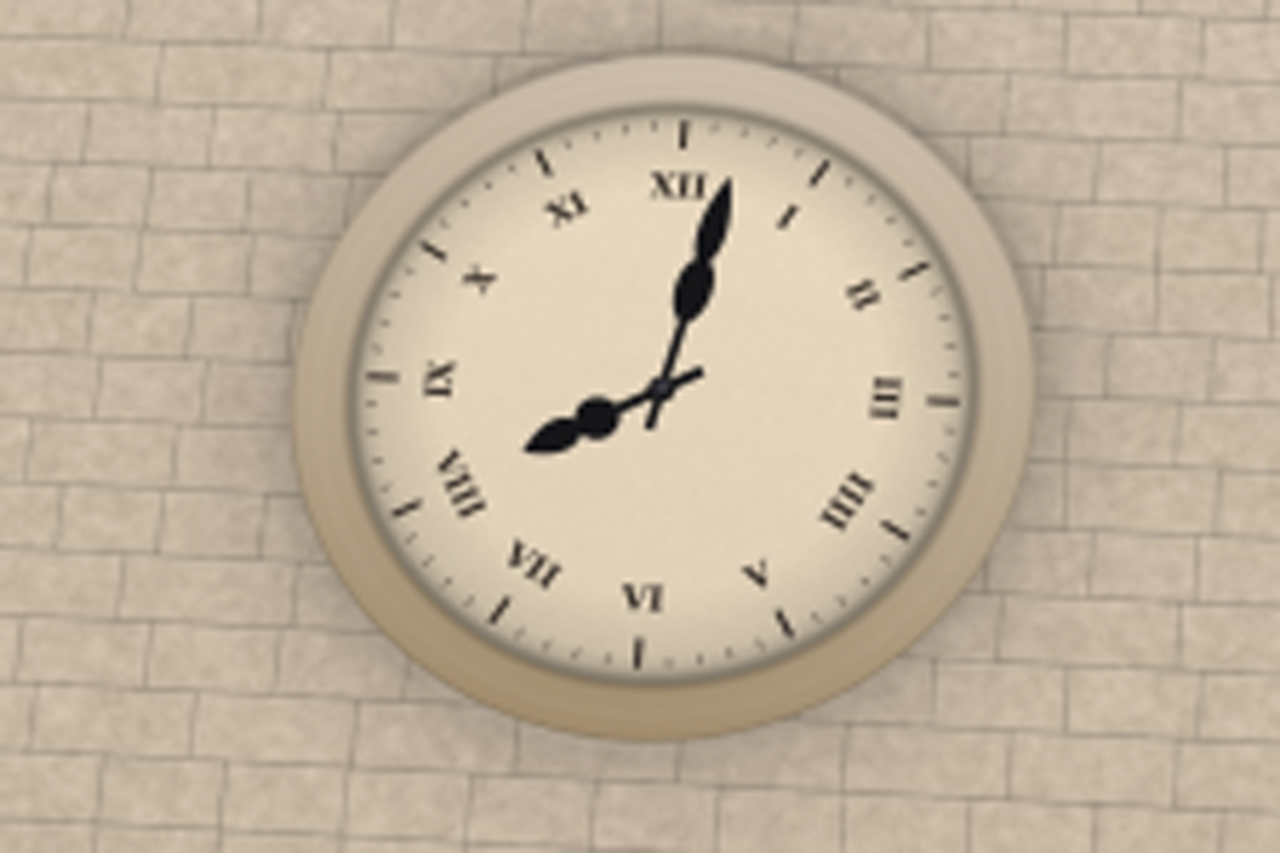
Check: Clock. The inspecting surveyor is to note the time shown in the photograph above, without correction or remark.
8:02
